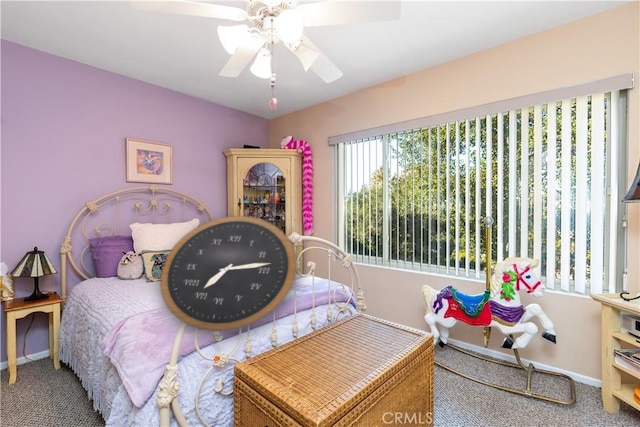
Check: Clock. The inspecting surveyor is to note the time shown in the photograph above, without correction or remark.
7:13
